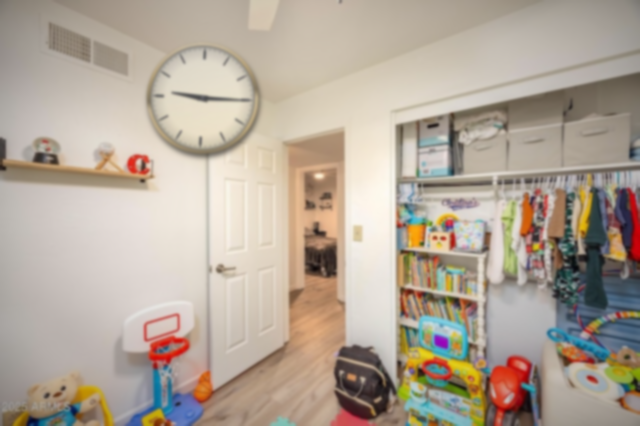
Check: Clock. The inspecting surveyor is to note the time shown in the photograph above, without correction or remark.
9:15
